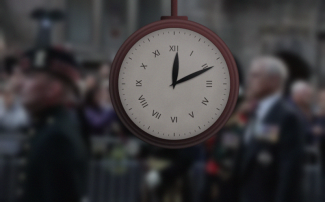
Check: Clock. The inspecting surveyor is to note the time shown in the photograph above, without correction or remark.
12:11
